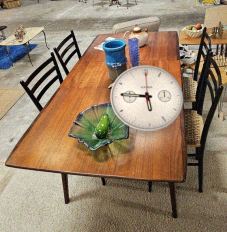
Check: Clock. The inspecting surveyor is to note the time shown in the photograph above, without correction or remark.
5:46
